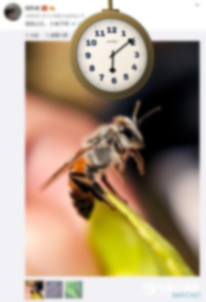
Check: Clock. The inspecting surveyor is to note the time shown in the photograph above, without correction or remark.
6:09
